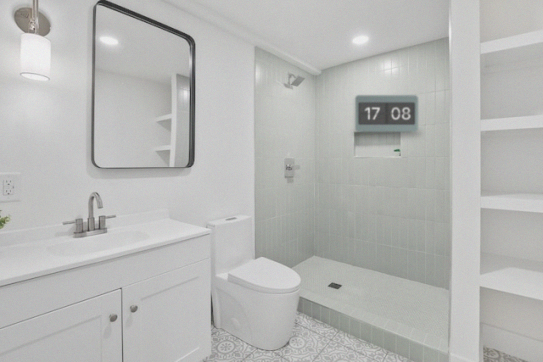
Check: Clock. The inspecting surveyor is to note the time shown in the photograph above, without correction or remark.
17:08
